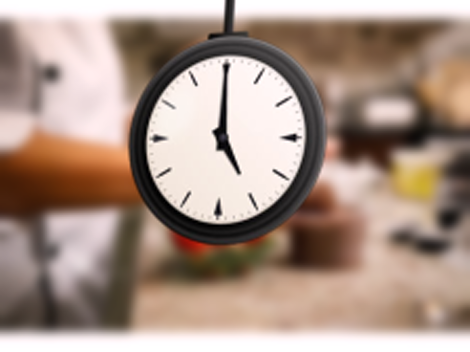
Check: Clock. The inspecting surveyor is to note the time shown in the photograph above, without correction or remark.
5:00
